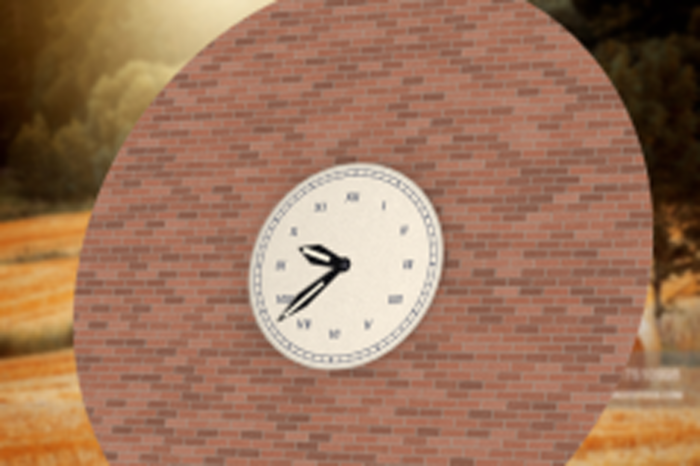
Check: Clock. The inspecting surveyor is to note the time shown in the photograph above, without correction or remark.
9:38
